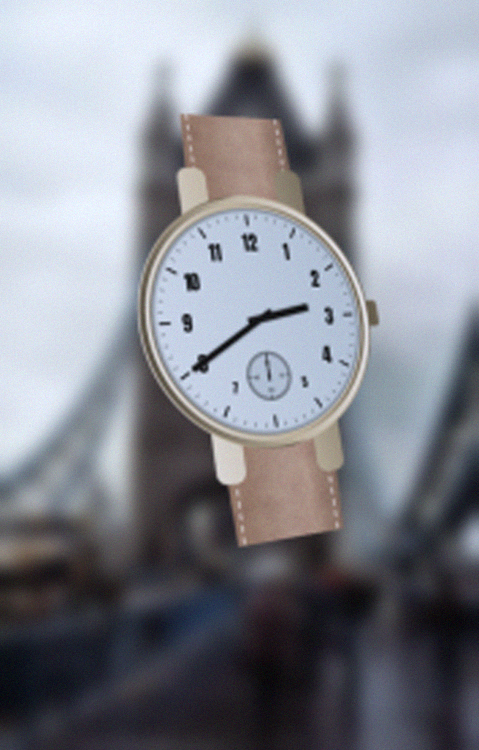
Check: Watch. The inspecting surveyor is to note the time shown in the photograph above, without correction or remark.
2:40
